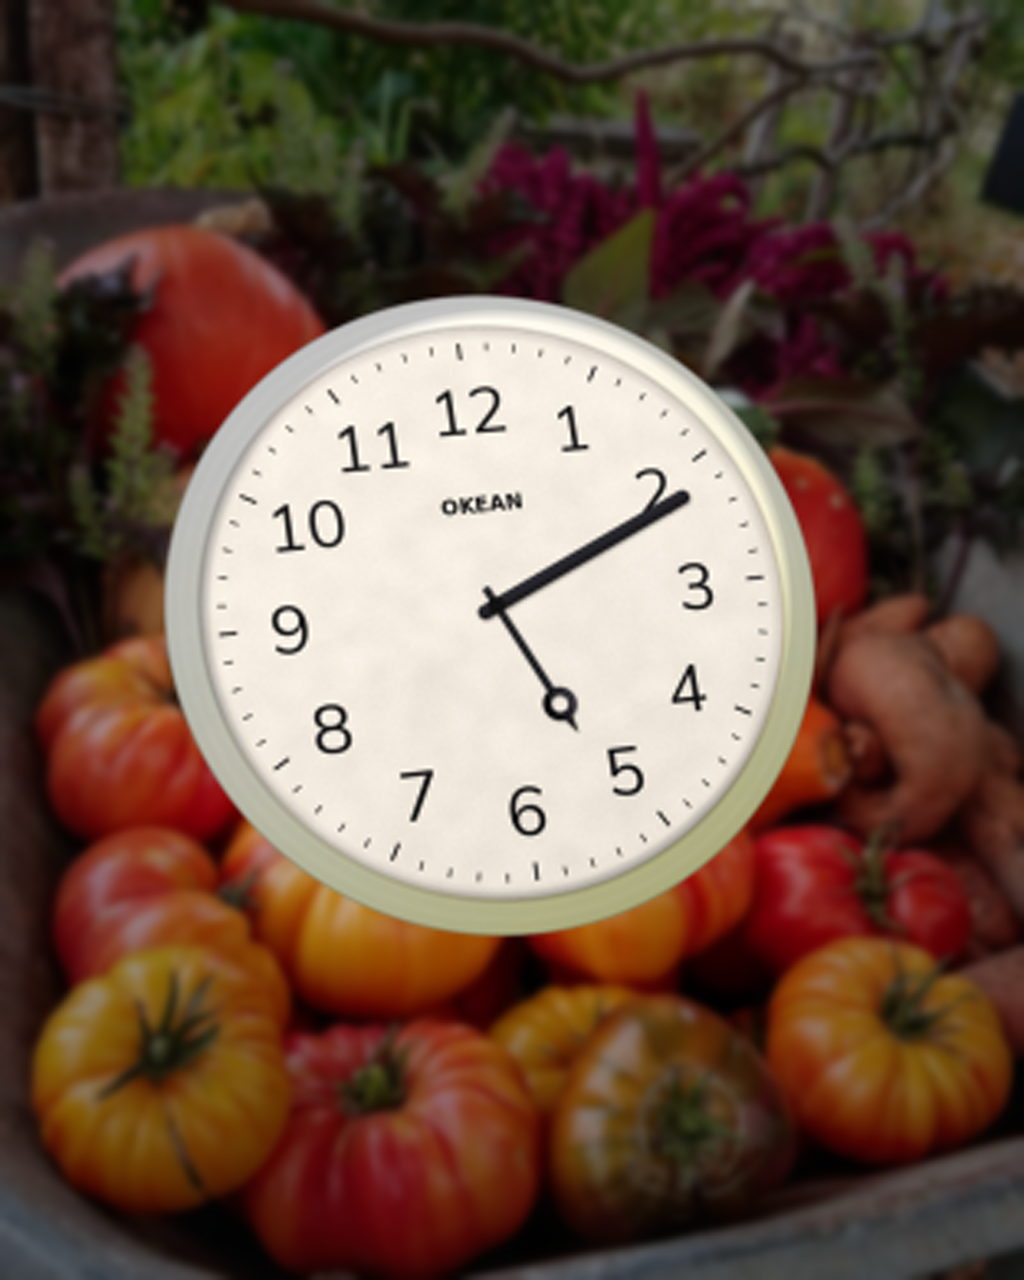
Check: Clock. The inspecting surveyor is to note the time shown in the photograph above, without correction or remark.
5:11
